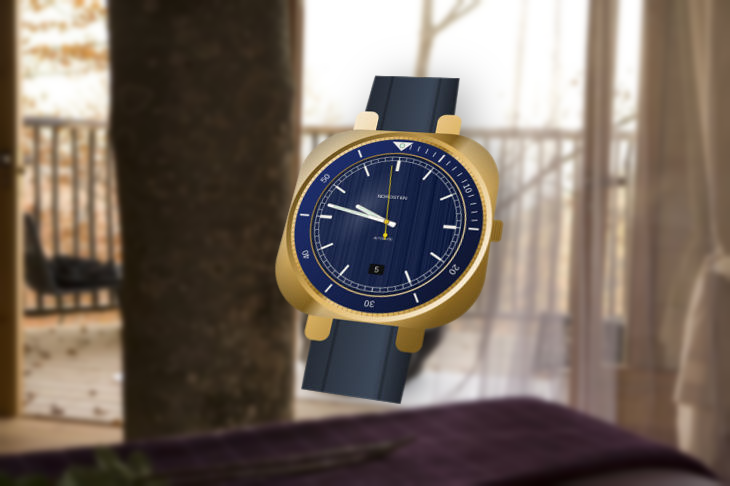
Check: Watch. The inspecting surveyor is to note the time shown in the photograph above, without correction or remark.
9:46:59
